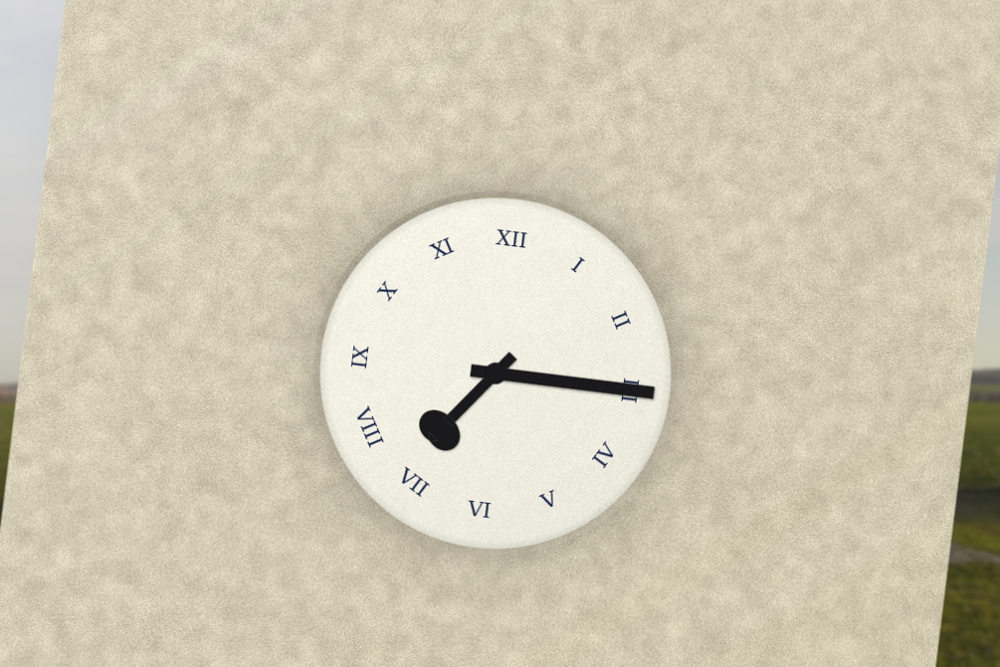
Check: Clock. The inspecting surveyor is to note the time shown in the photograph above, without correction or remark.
7:15
